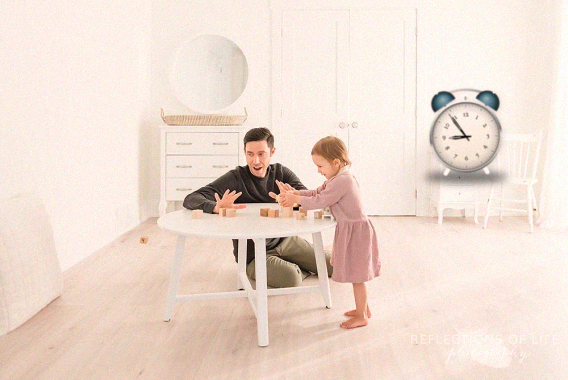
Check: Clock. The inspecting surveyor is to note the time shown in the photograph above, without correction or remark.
8:54
